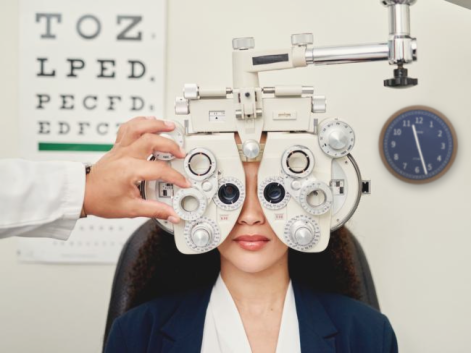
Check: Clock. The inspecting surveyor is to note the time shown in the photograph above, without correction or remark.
11:27
